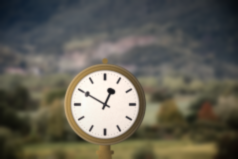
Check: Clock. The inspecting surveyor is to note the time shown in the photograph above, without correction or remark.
12:50
